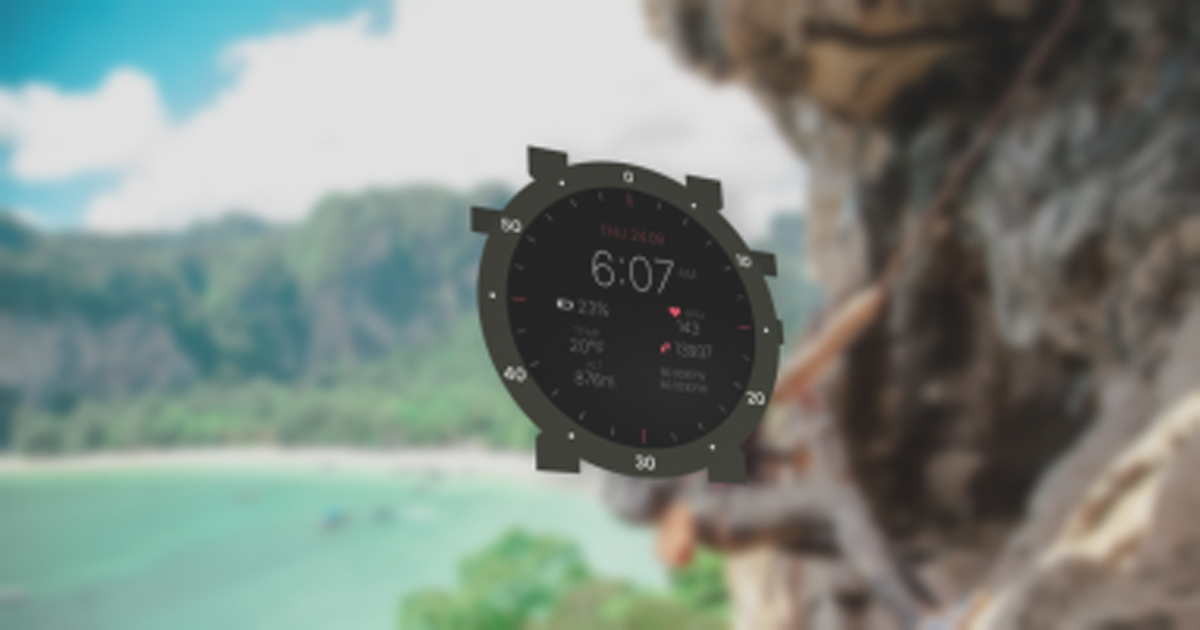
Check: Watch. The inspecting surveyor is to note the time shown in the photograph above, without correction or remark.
6:07
